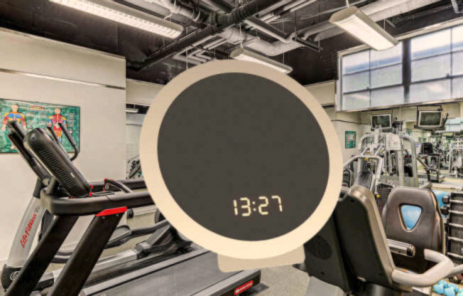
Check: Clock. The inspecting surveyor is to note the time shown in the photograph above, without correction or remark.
13:27
